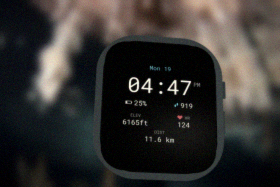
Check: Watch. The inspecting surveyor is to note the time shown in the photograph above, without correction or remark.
4:47
